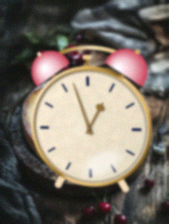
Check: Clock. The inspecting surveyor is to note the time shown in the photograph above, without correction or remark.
12:57
